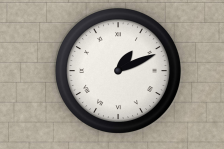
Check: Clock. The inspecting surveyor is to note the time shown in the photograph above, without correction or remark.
1:11
